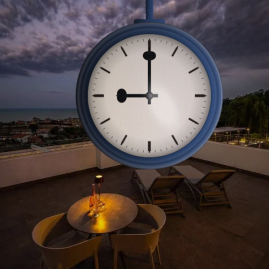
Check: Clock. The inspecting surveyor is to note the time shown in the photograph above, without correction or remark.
9:00
